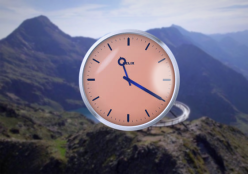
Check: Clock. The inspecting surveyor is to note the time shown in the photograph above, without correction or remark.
11:20
